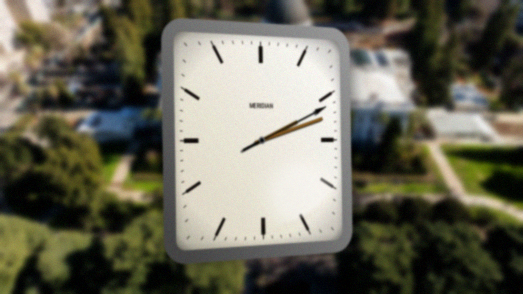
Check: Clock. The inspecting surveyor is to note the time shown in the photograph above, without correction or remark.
2:12:11
